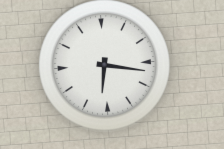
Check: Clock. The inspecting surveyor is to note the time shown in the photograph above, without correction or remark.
6:17
